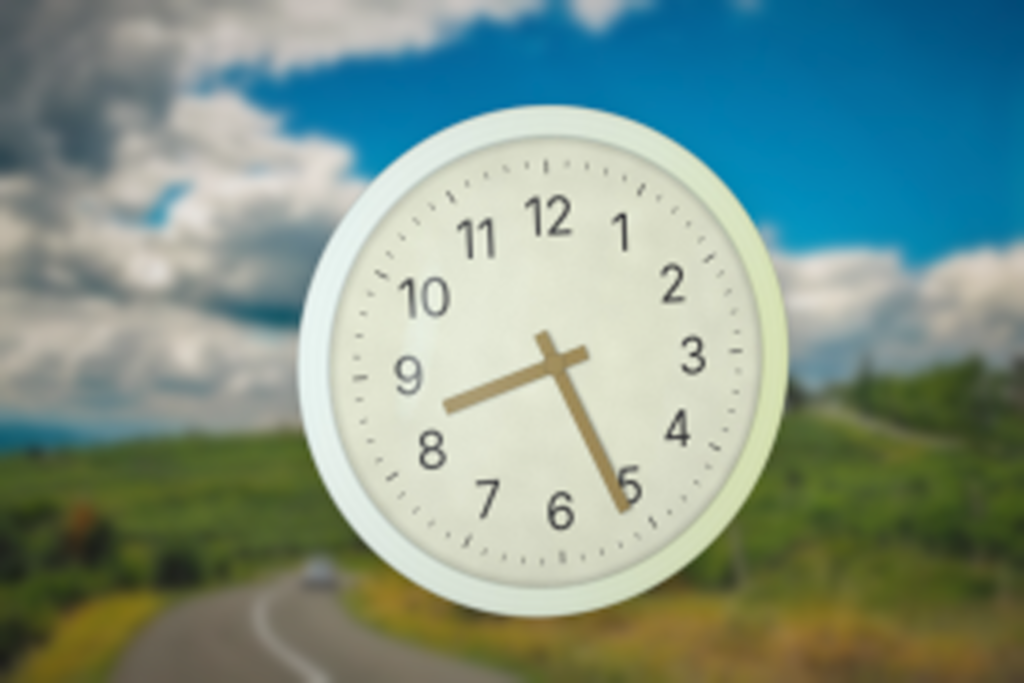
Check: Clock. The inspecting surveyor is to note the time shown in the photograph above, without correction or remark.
8:26
